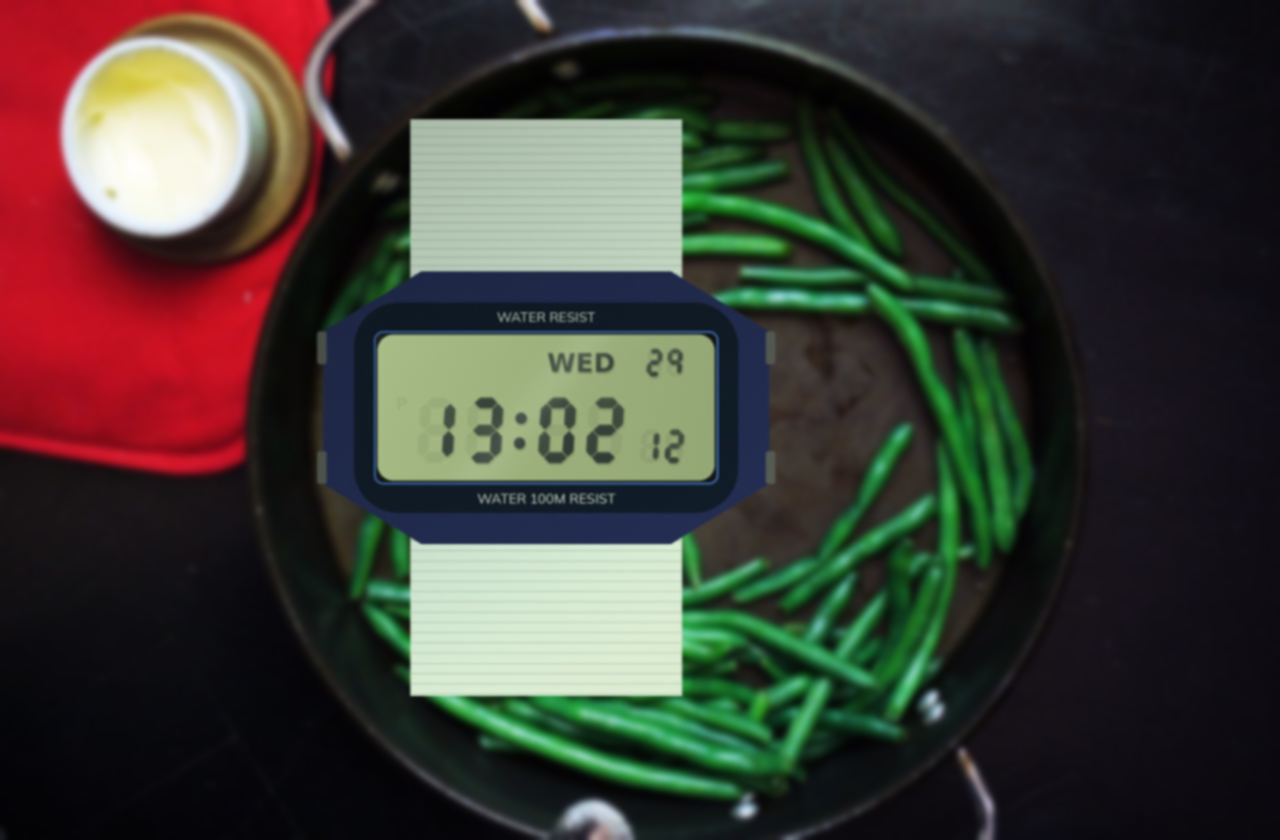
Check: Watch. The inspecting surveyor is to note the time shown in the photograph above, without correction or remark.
13:02:12
